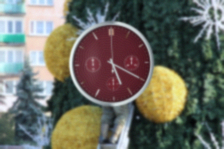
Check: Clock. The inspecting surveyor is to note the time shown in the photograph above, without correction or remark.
5:20
